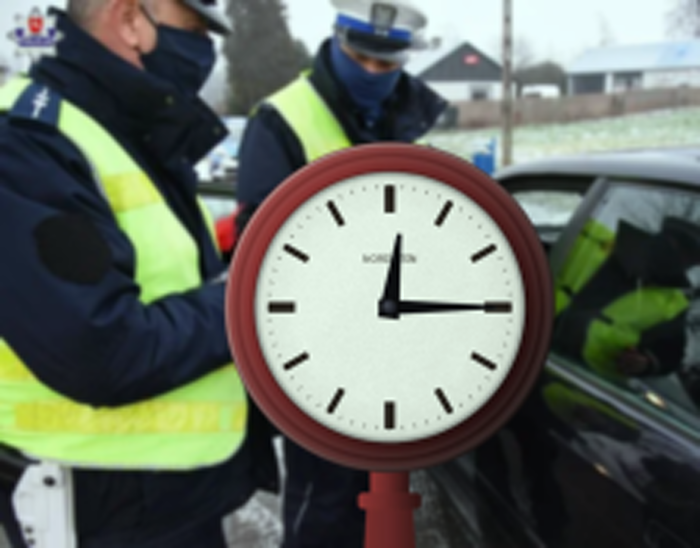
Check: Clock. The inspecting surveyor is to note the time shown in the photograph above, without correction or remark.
12:15
